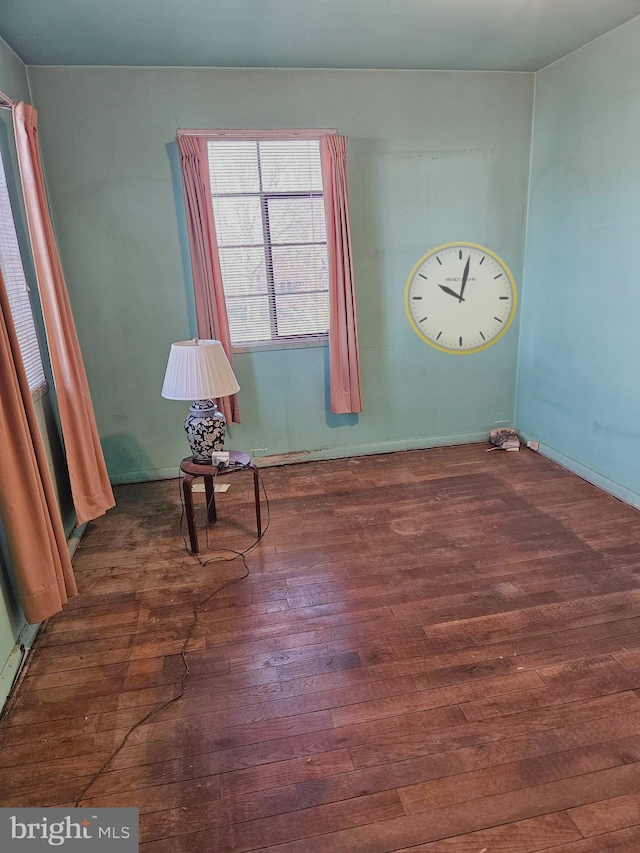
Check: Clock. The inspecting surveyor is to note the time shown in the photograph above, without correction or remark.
10:02
